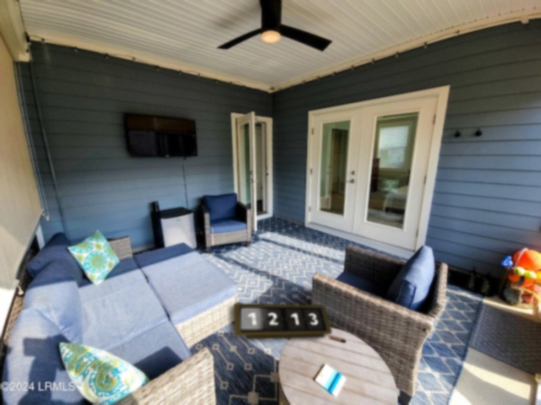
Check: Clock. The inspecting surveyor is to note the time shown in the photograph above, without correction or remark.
12:13
